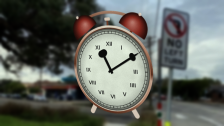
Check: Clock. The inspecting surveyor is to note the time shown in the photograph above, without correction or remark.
11:10
